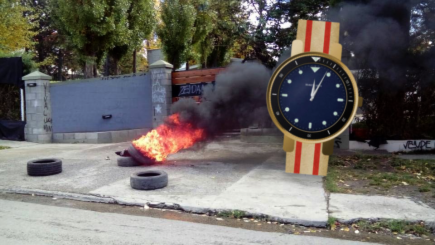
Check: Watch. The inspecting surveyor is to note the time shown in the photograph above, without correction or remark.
12:04
